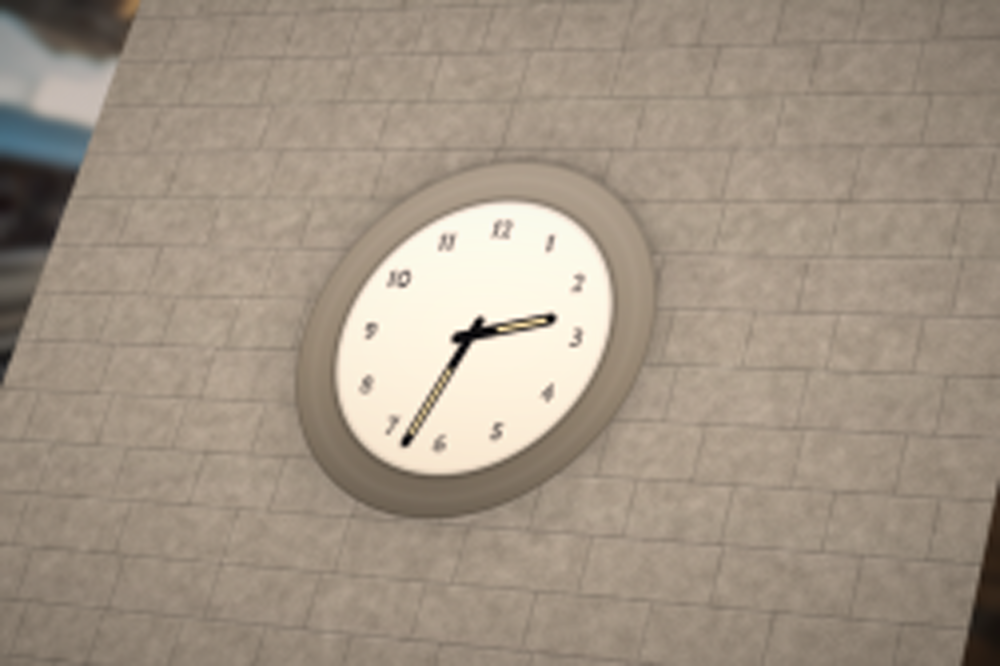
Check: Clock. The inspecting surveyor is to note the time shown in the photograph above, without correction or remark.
2:33
